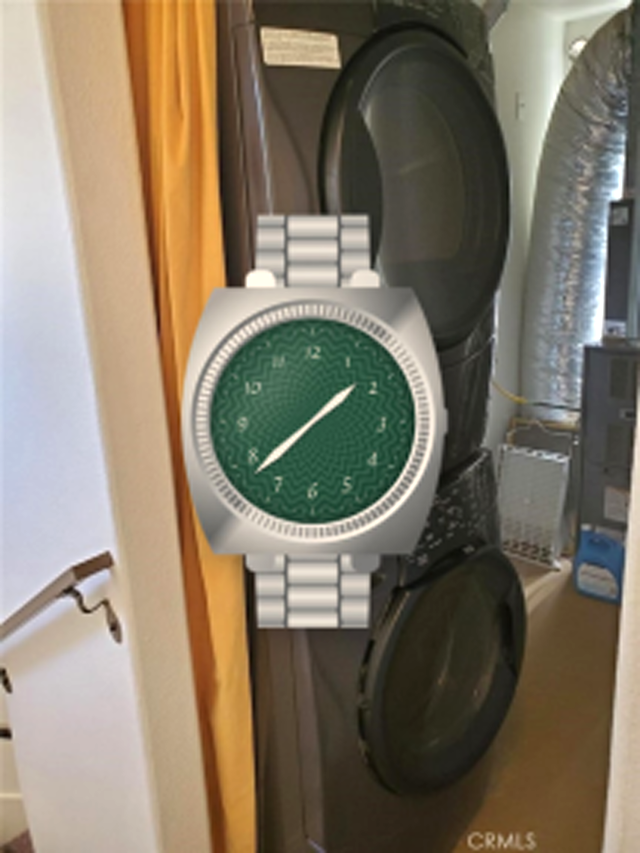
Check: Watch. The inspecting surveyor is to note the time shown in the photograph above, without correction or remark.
1:38
